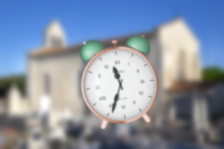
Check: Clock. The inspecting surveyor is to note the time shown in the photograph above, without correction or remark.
11:34
